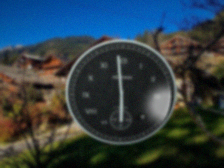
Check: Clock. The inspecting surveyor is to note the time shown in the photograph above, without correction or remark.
5:59
